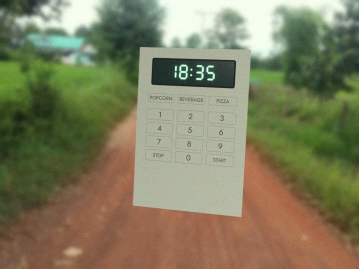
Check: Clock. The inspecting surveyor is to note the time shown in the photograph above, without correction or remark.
18:35
